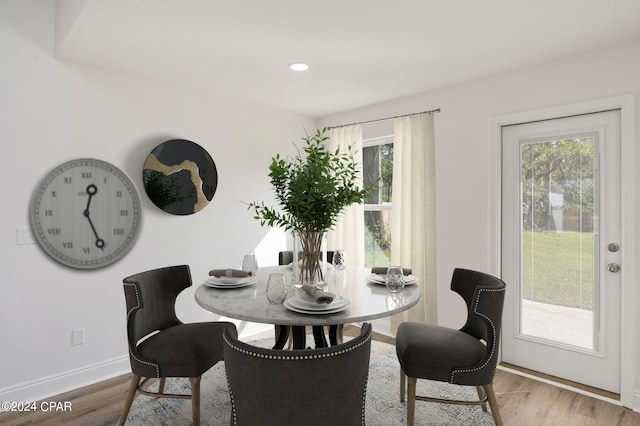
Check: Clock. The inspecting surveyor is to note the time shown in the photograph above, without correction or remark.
12:26
